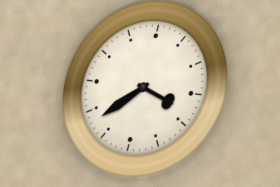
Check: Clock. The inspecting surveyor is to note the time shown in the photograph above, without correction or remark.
3:38
